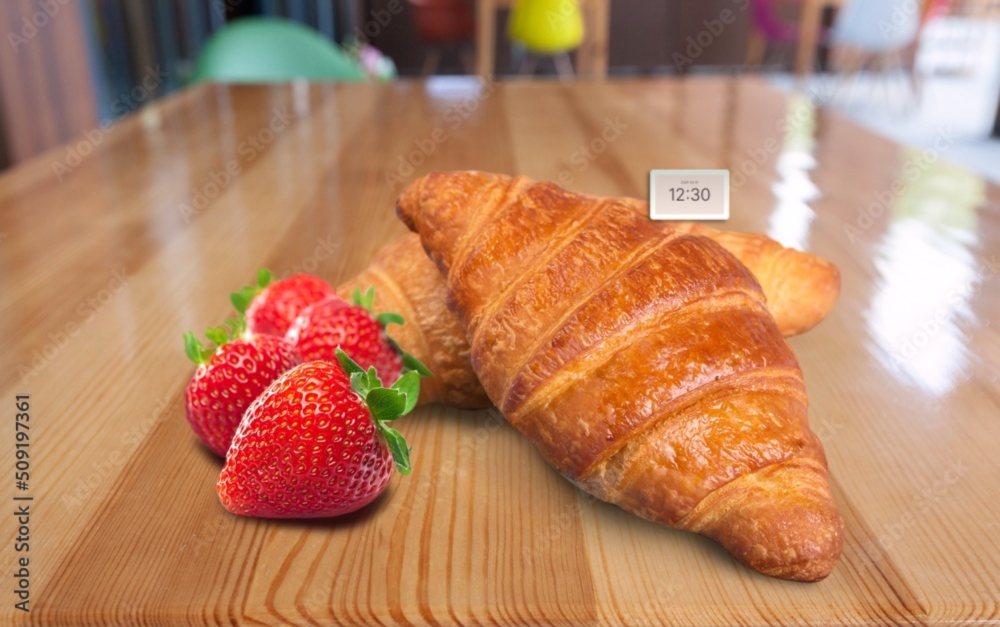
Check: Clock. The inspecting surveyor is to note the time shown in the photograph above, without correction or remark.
12:30
